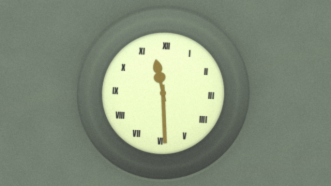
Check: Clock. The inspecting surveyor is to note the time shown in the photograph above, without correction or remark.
11:29
